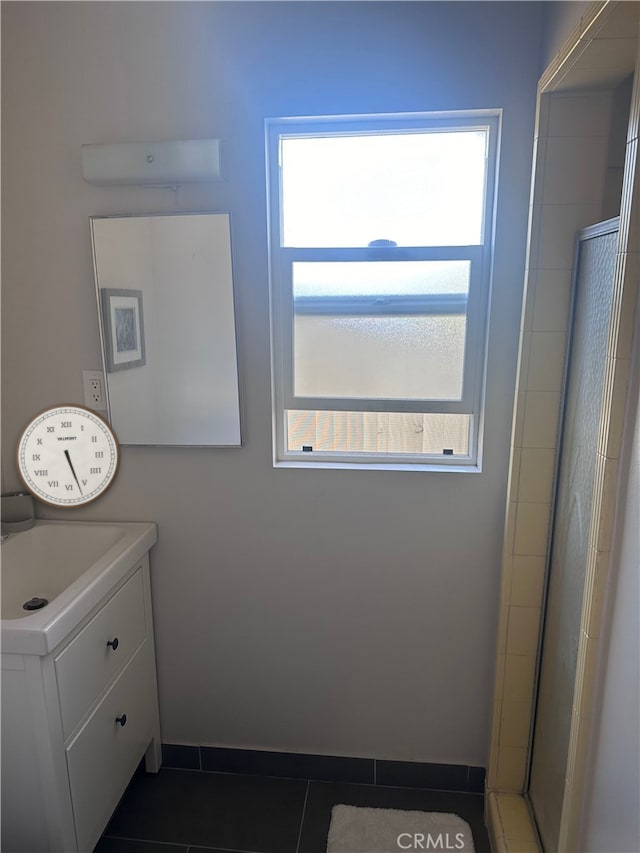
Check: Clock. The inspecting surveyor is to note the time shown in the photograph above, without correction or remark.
5:27
